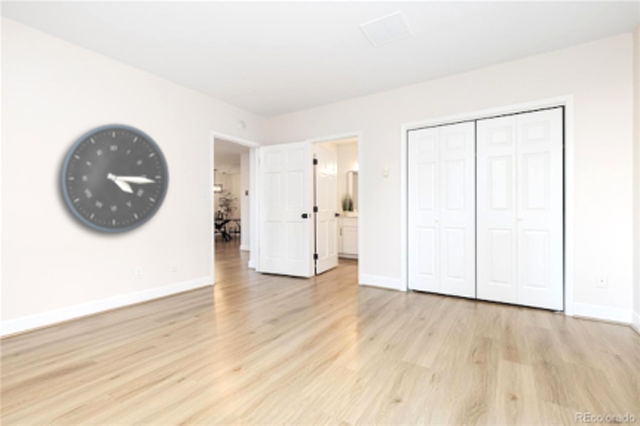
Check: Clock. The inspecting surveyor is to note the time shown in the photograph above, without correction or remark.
4:16
